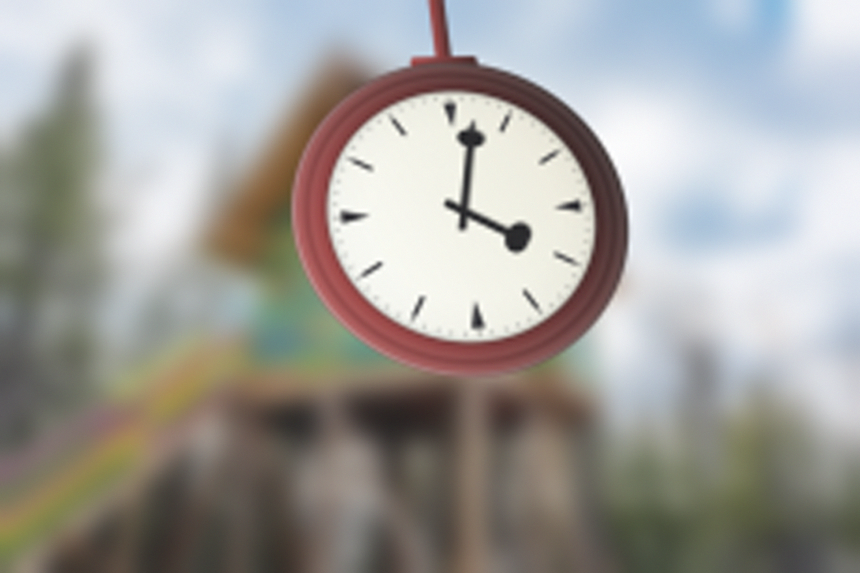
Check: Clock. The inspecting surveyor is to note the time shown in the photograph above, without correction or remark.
4:02
